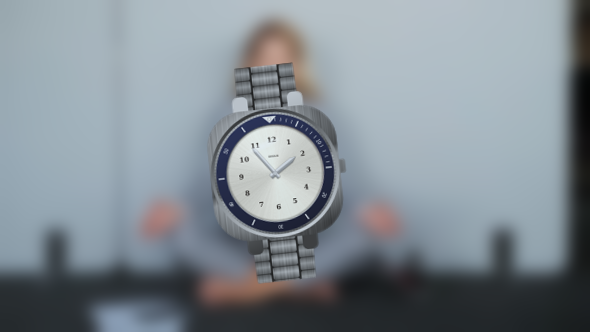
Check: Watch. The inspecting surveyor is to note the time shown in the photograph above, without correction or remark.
1:54
